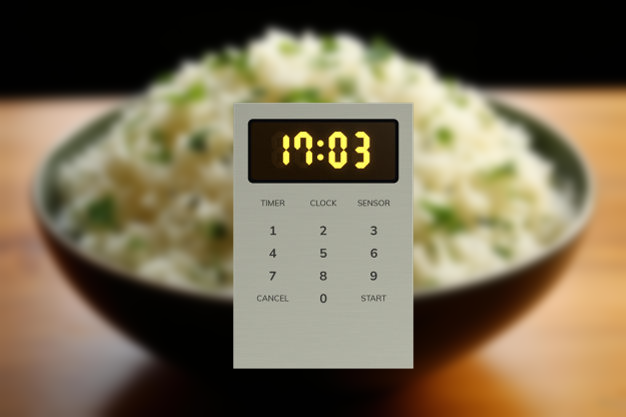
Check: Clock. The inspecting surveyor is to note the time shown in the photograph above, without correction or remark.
17:03
